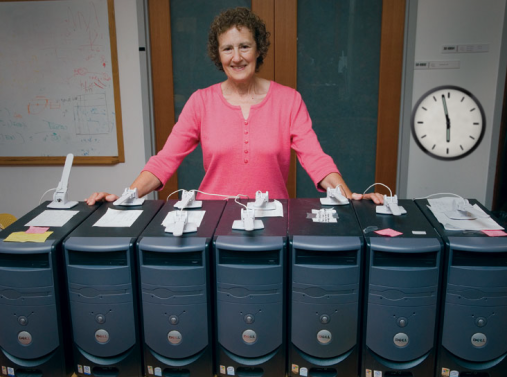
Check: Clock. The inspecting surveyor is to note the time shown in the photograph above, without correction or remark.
5:58
